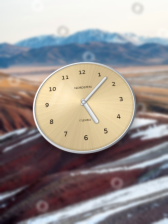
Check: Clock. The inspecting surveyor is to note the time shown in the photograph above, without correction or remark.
5:07
